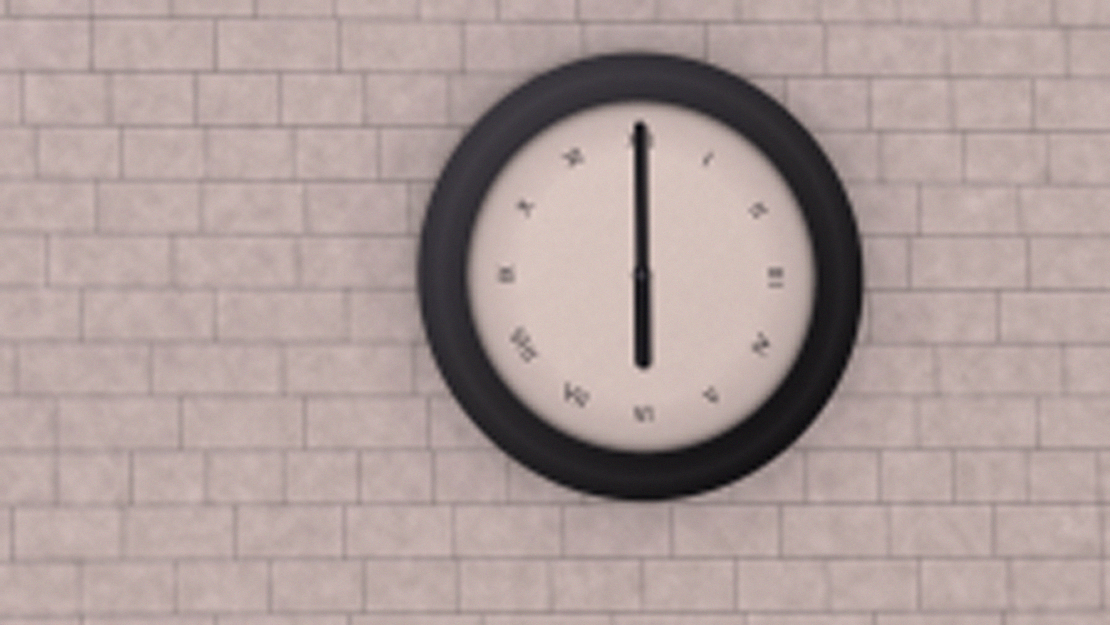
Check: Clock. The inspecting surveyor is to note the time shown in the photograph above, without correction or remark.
6:00
